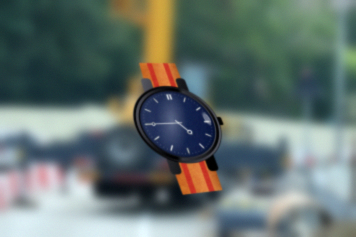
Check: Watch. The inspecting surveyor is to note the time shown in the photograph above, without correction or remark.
4:45
